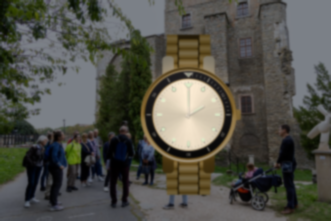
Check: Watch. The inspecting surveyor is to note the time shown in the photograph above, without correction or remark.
2:00
